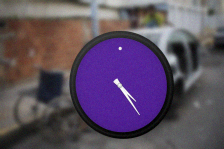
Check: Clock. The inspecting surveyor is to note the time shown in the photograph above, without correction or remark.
4:24
